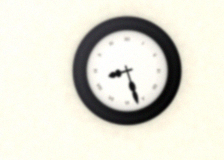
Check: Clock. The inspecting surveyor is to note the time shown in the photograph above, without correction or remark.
8:27
